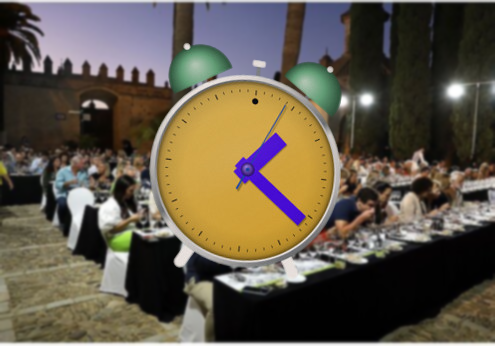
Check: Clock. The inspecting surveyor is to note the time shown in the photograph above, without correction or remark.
1:21:04
